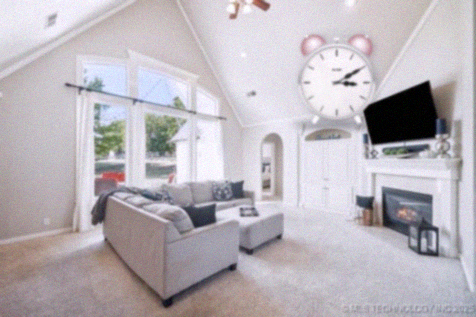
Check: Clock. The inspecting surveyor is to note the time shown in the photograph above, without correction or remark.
3:10
